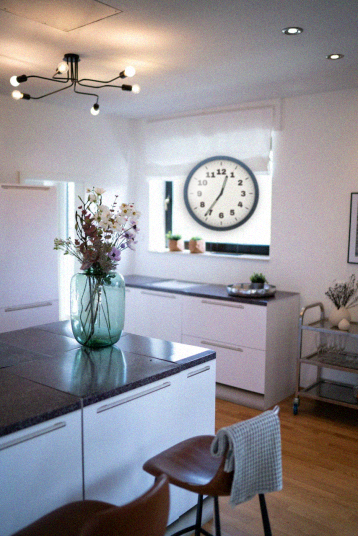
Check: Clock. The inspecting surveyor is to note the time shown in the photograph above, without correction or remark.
12:36
